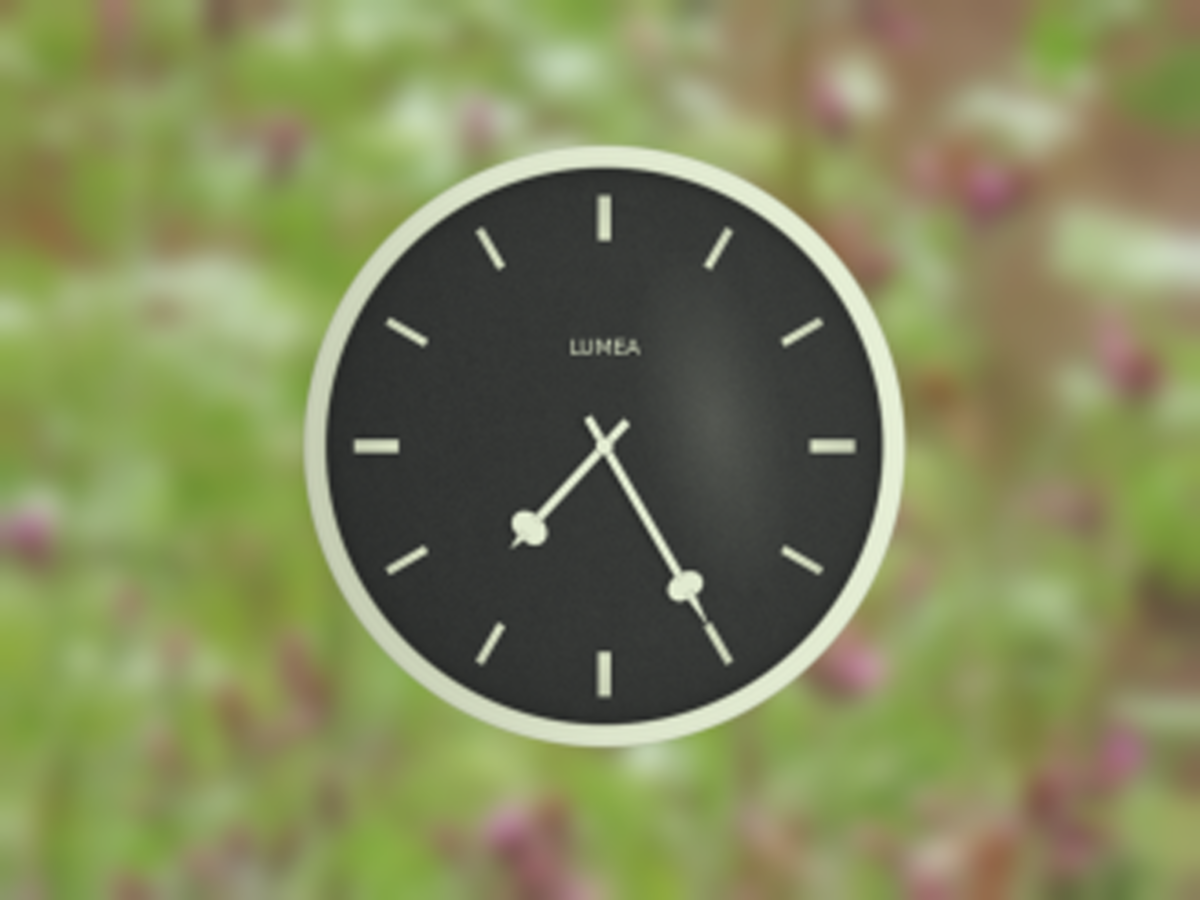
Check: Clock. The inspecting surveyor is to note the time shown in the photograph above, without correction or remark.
7:25
